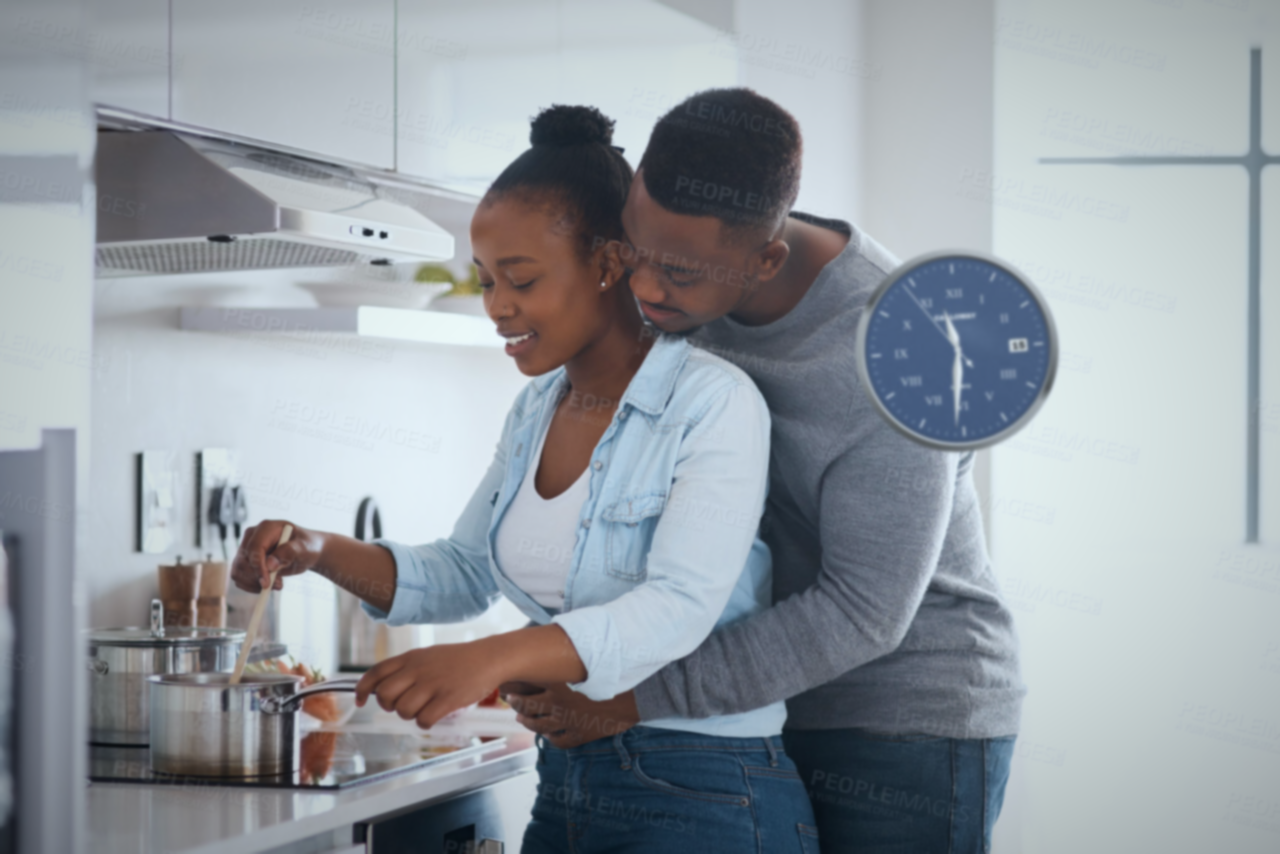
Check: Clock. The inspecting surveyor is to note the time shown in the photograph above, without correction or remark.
11:30:54
